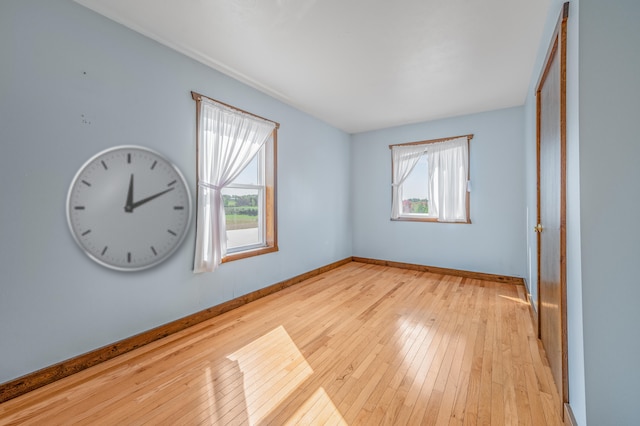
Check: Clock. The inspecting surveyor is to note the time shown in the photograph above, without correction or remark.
12:11
